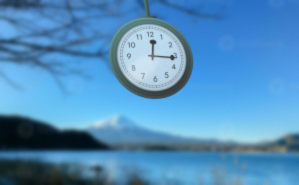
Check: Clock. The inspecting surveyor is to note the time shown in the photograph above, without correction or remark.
12:16
